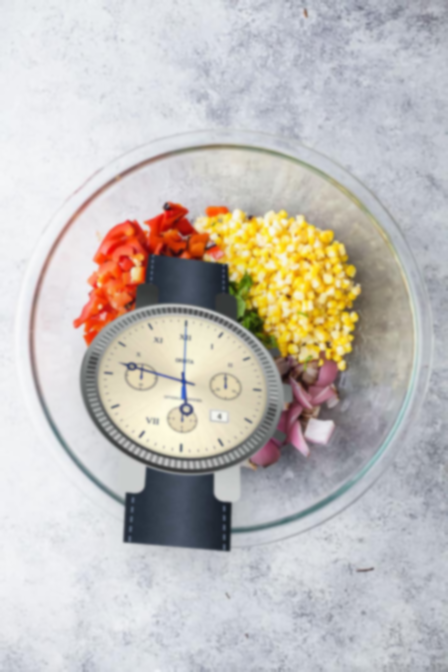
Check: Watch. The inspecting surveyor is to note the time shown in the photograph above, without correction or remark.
5:47
